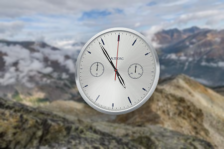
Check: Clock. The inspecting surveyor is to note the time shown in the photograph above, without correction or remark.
4:54
